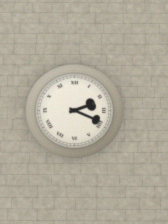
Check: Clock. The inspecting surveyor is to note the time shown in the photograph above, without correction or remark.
2:19
